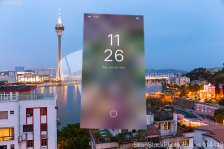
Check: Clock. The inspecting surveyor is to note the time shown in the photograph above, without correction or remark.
11:26
